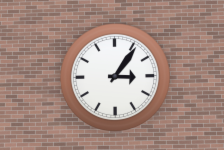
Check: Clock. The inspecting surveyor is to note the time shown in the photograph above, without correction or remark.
3:06
